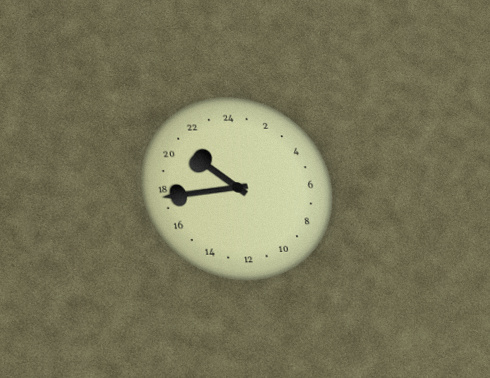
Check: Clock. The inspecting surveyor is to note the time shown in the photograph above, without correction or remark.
20:44
